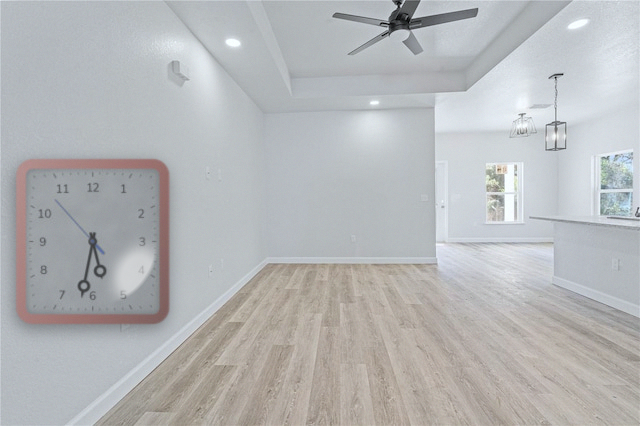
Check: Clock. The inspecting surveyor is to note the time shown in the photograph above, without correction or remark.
5:31:53
